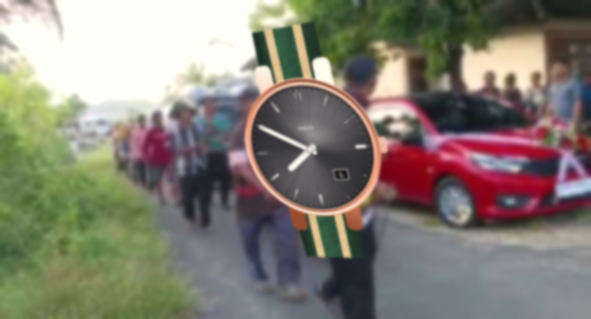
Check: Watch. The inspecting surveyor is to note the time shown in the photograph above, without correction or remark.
7:50
